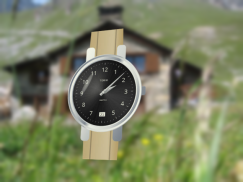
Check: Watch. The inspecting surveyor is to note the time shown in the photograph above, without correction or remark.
2:08
